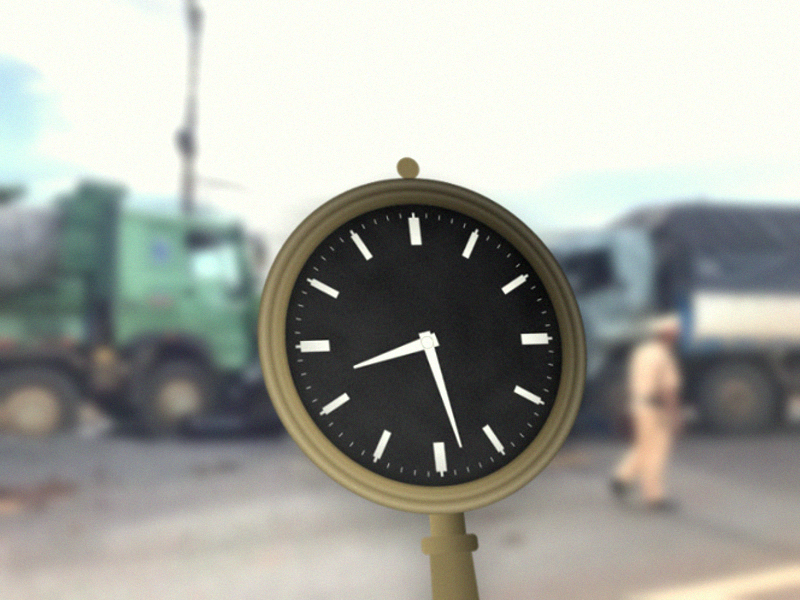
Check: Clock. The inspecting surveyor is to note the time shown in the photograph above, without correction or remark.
8:28
